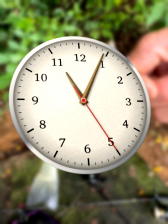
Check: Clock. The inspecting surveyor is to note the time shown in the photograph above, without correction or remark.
11:04:25
